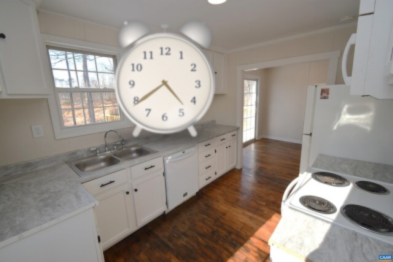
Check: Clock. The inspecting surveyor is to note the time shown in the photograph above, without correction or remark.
4:39
